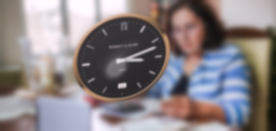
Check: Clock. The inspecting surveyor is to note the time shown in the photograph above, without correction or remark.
3:12
